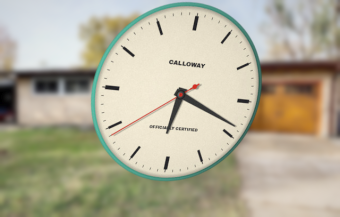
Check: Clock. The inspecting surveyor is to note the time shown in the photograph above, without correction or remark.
6:18:39
